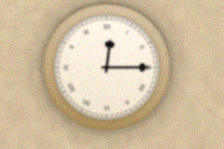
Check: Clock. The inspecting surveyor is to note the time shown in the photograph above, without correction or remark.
12:15
